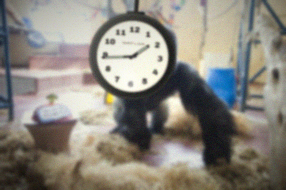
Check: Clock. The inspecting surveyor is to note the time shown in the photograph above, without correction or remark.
1:44
